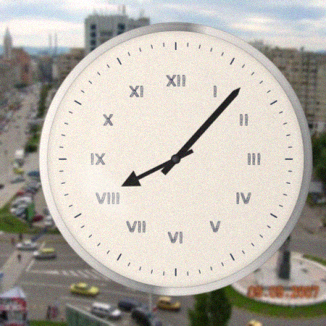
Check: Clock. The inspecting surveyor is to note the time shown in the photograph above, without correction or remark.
8:07
